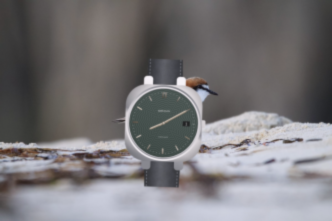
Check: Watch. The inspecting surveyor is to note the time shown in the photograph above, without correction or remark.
8:10
